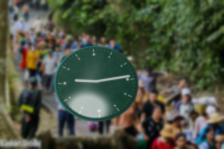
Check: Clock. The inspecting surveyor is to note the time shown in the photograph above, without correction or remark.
9:14
